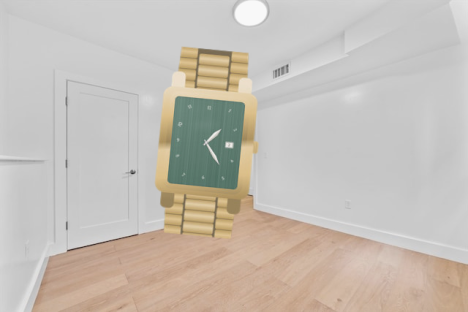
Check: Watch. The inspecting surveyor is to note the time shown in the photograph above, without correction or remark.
1:24
